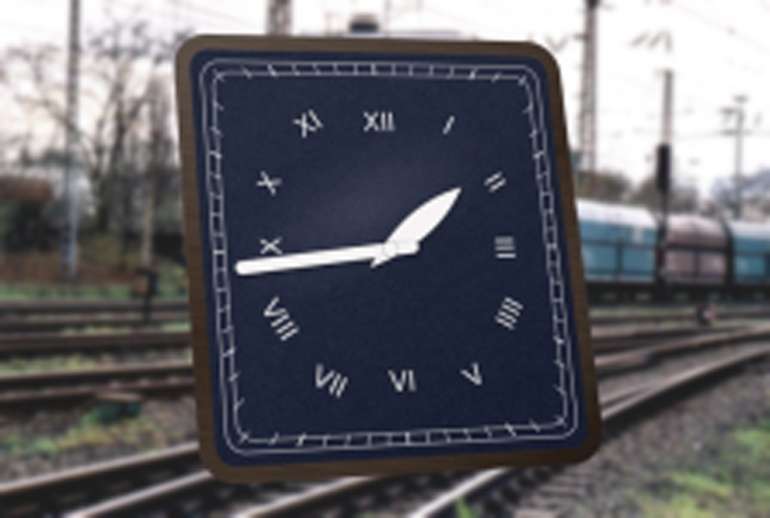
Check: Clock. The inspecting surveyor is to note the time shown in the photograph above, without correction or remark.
1:44
